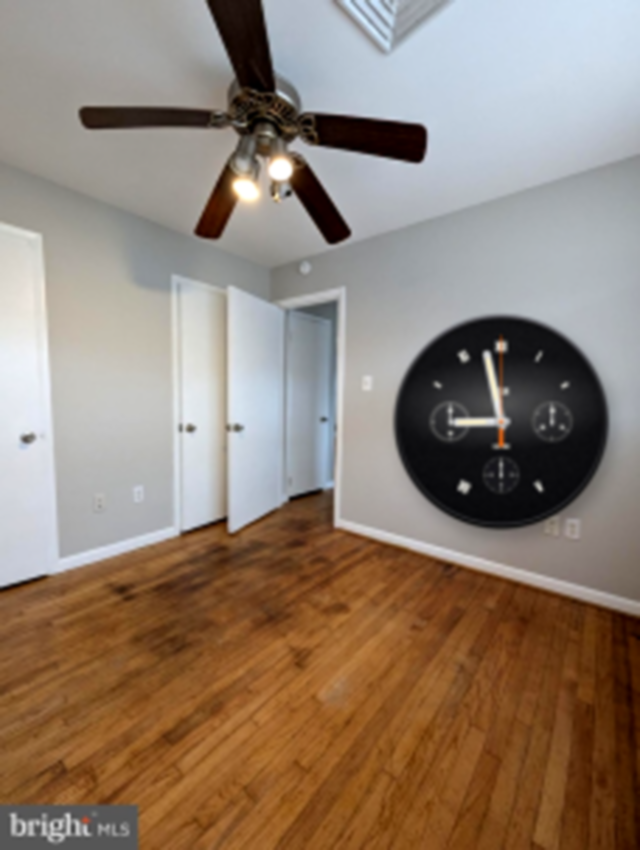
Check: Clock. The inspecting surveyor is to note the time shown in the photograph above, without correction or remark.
8:58
